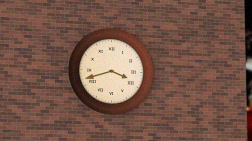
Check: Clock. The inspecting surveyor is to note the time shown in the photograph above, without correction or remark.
3:42
